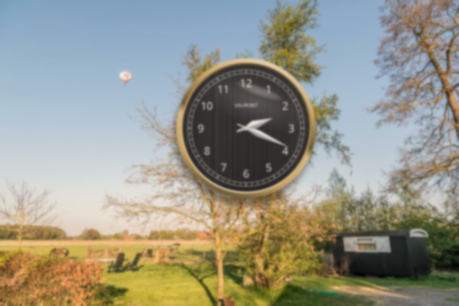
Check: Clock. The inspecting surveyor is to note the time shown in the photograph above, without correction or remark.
2:19
